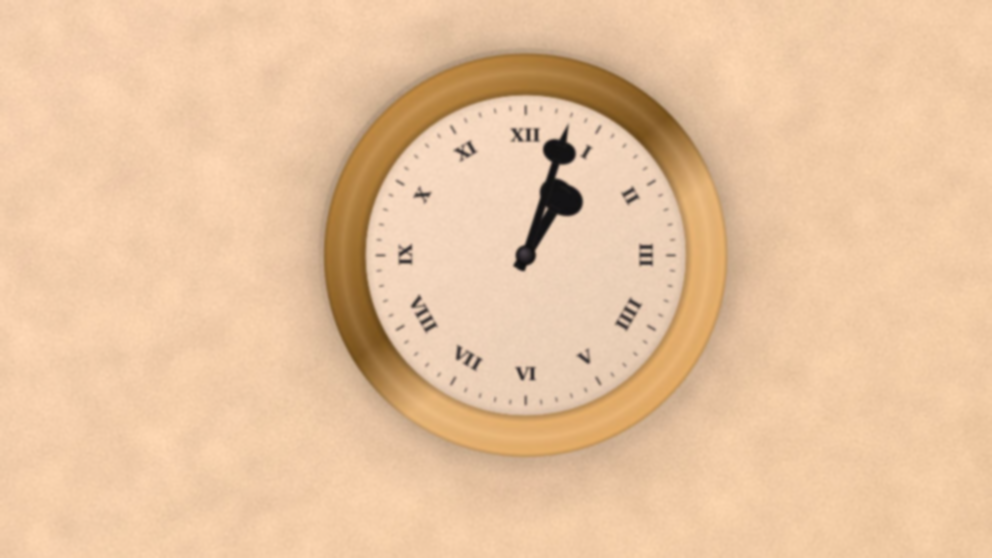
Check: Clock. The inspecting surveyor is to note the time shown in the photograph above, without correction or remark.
1:03
